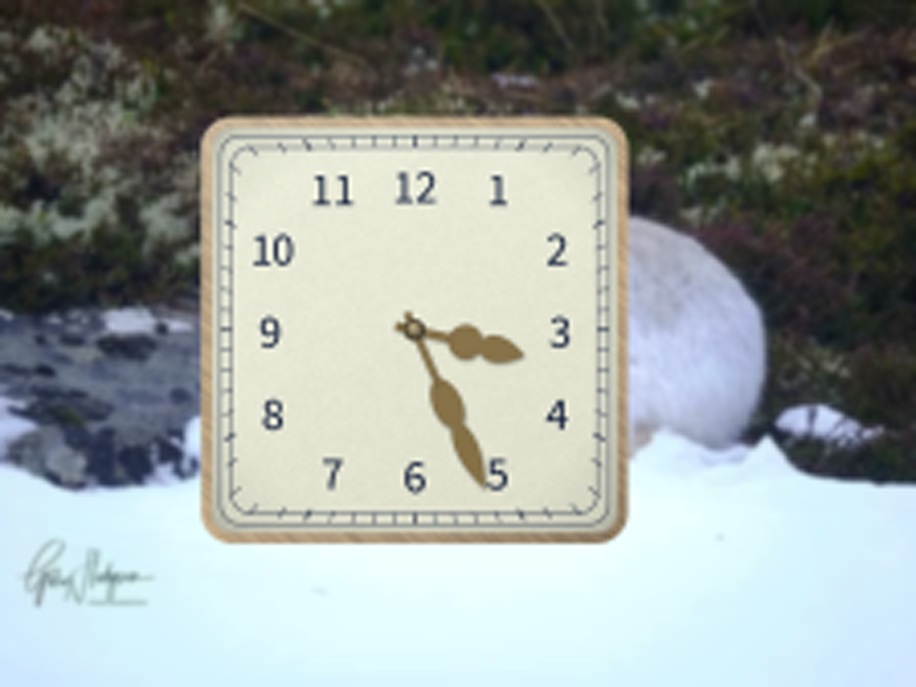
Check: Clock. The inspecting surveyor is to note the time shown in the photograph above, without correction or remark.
3:26
